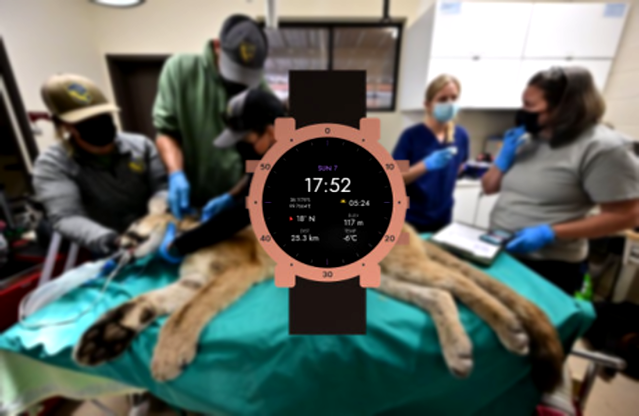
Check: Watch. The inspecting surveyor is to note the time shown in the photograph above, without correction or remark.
17:52
